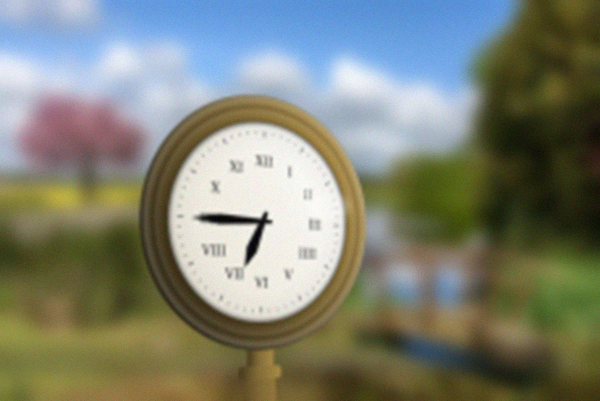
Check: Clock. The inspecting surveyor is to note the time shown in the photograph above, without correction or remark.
6:45
